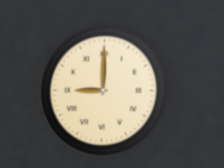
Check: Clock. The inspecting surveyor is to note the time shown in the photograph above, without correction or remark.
9:00
